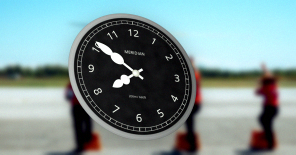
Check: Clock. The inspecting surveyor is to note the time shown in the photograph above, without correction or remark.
7:51
